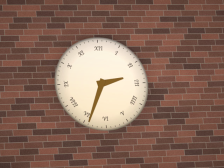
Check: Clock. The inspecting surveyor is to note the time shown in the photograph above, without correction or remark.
2:34
